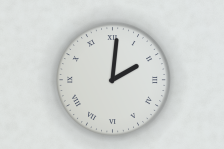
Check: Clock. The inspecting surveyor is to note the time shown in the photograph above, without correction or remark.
2:01
